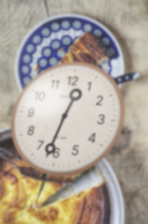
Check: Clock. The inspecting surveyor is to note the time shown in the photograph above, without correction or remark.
12:32
